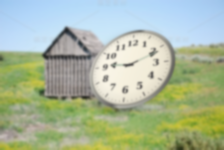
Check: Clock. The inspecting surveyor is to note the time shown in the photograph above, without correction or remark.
9:11
